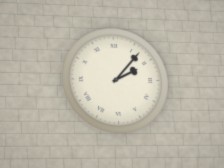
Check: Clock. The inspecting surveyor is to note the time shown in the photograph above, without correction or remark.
2:07
